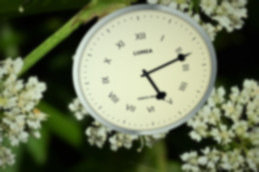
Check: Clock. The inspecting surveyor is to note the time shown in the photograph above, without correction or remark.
5:12
